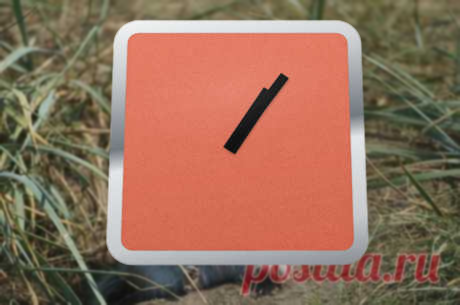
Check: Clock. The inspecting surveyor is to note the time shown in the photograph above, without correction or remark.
1:06
